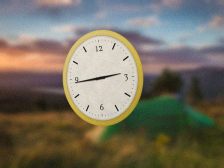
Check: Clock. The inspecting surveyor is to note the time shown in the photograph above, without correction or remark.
2:44
